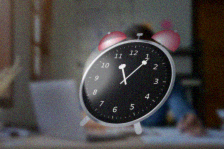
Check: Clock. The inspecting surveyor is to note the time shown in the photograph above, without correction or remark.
11:06
